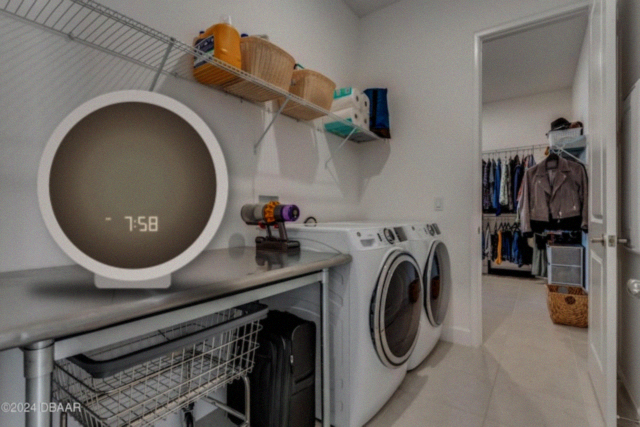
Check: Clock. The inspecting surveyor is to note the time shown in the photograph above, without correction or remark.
7:58
